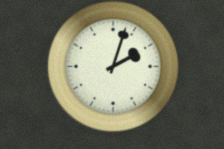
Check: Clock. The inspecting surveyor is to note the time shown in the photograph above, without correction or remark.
2:03
